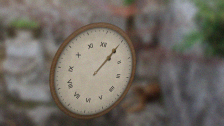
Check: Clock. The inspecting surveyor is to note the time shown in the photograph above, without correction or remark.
1:05
